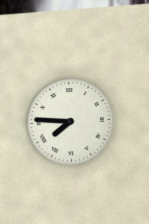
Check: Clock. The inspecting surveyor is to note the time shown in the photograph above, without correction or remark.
7:46
